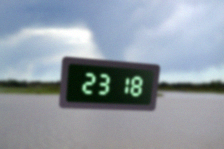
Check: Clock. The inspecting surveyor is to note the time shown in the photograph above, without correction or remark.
23:18
